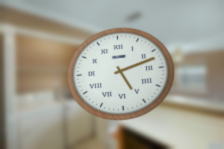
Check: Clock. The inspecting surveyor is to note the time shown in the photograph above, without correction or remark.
5:12
